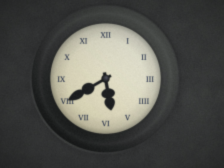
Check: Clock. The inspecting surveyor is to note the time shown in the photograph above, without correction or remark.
5:40
